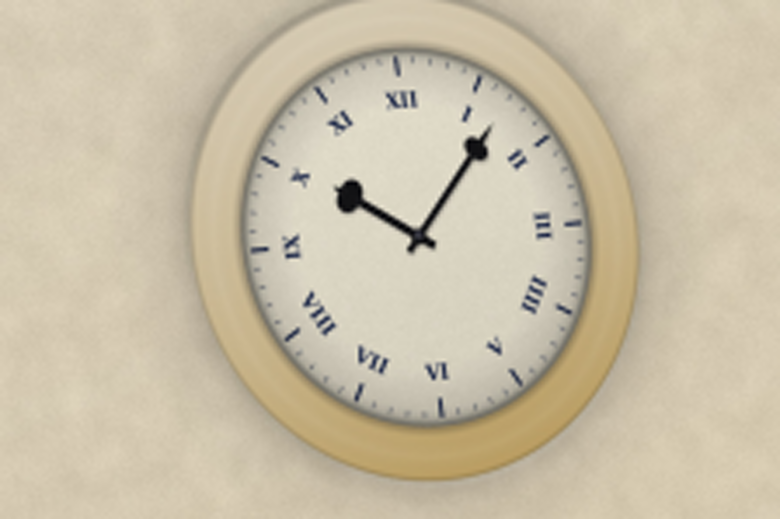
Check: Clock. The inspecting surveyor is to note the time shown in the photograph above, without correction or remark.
10:07
